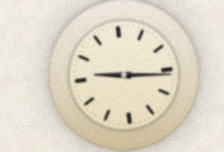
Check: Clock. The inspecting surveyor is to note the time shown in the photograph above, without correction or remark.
9:16
